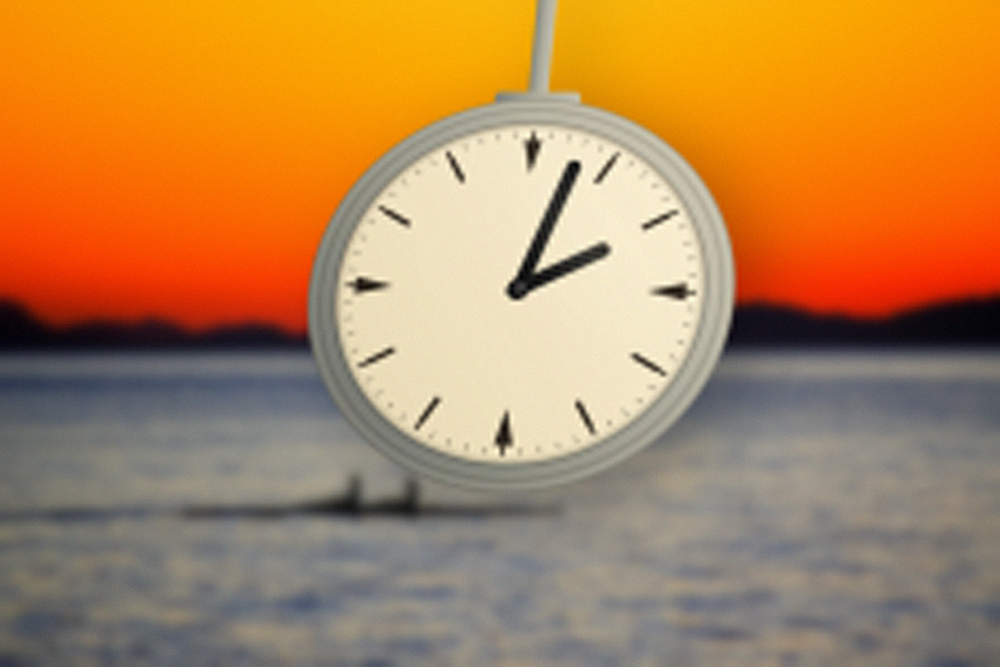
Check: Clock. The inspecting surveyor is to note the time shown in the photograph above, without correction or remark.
2:03
